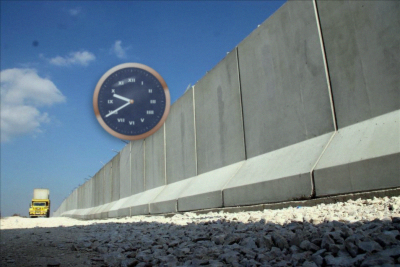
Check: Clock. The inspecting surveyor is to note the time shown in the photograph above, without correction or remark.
9:40
